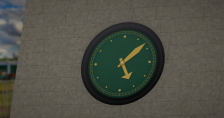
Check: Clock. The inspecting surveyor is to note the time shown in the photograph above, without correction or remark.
5:08
